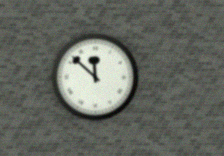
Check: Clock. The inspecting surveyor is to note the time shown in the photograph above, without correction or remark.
11:52
